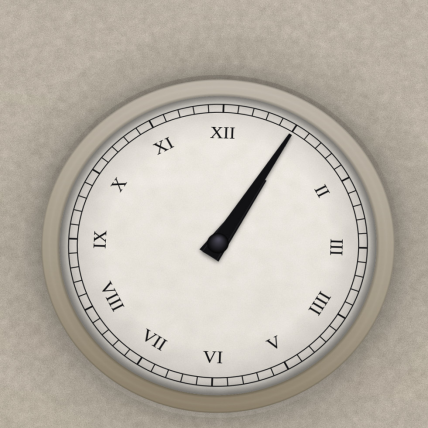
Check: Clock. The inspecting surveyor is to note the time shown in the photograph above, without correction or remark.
1:05
